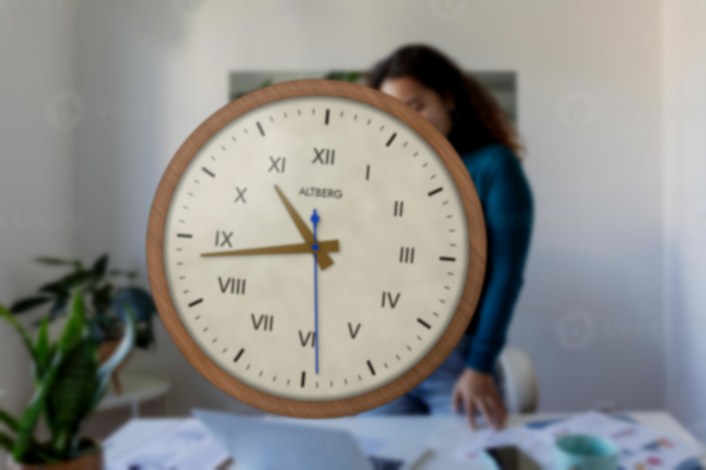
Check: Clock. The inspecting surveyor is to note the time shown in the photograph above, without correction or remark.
10:43:29
